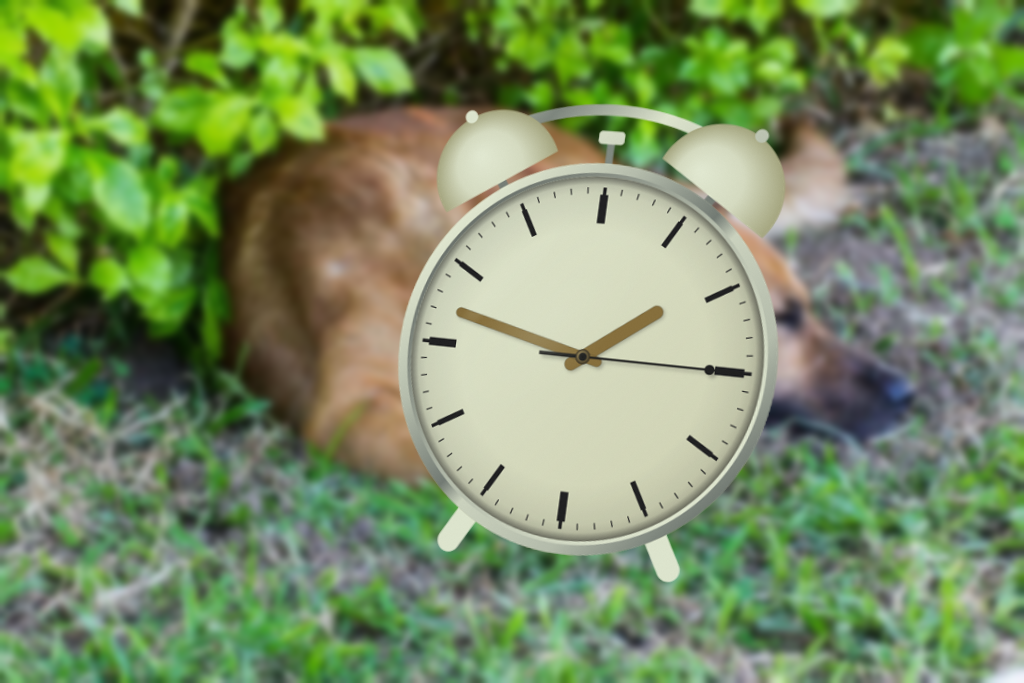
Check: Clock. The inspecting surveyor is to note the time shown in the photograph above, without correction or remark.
1:47:15
